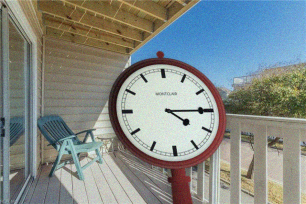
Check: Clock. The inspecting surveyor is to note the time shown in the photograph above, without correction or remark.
4:15
